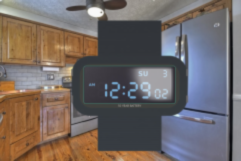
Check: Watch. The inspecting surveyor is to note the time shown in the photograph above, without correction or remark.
12:29:02
